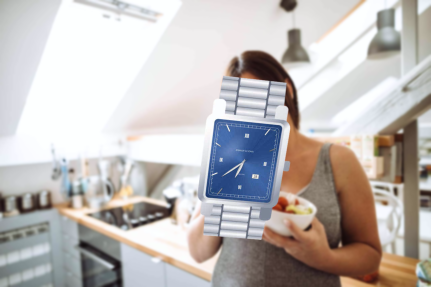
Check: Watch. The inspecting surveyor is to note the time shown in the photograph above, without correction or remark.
6:38
